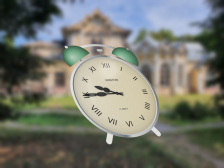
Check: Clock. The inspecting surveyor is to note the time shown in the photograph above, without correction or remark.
9:45
